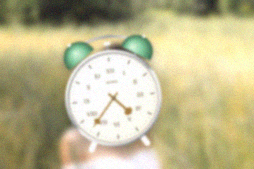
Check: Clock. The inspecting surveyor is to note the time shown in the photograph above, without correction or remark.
4:37
